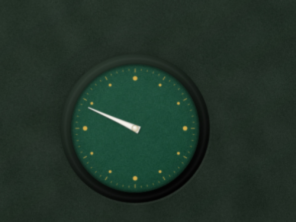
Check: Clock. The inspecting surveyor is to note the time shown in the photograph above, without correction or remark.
9:49
